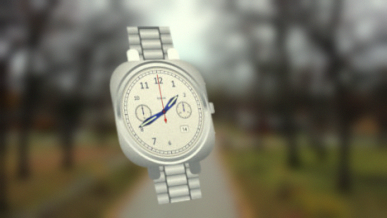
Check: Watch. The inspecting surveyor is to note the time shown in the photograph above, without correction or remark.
1:41
